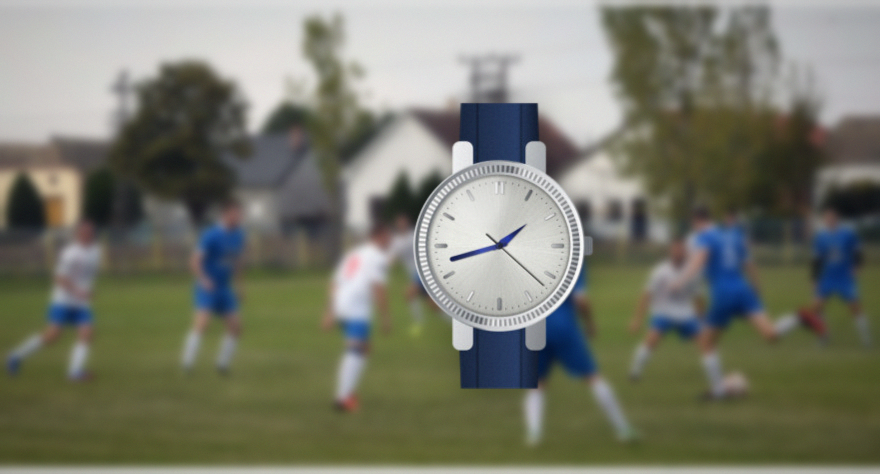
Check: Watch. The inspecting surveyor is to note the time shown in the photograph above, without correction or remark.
1:42:22
